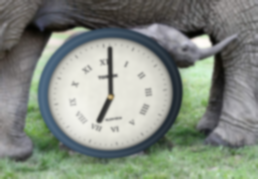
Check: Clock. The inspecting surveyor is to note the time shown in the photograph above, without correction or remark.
7:01
